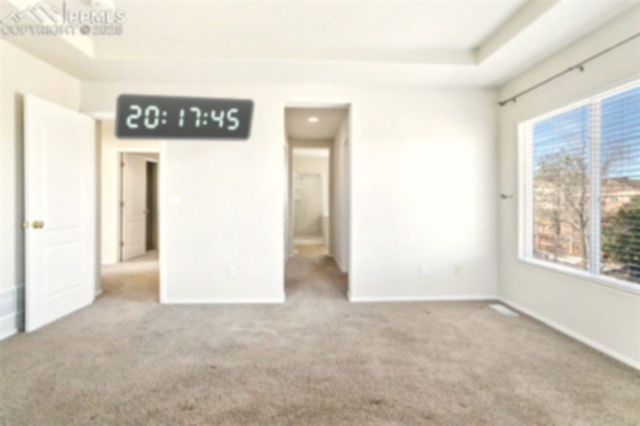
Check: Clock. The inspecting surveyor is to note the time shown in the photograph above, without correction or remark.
20:17:45
